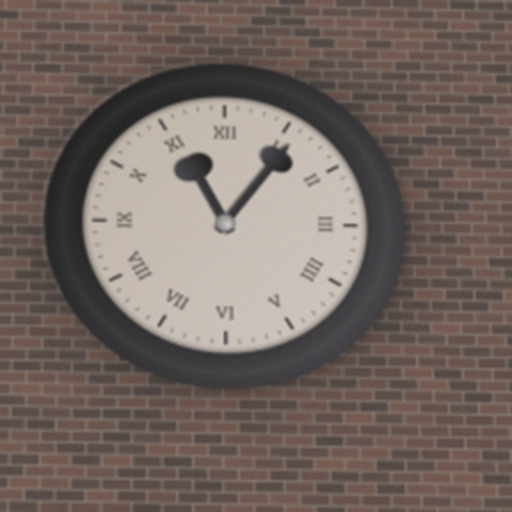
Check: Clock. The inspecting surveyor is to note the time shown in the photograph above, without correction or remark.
11:06
